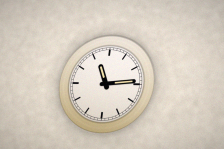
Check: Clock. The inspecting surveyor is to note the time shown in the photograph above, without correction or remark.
11:14
